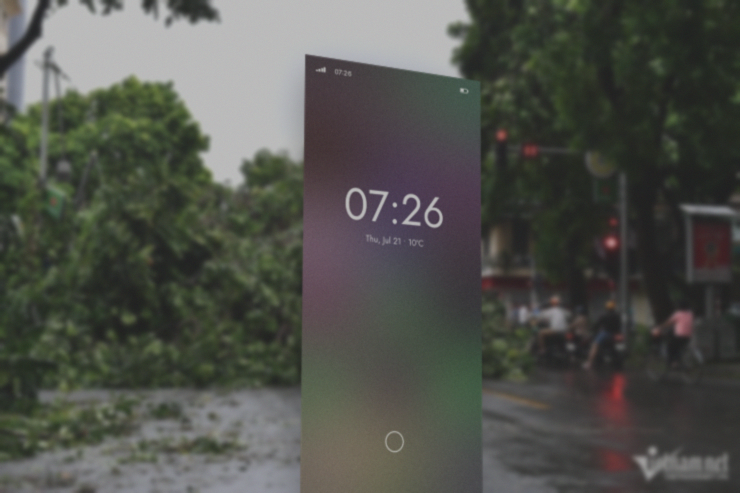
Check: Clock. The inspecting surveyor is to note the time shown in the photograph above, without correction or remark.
7:26
